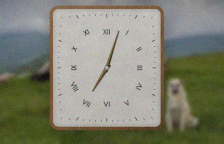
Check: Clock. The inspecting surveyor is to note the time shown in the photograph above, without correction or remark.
7:03
